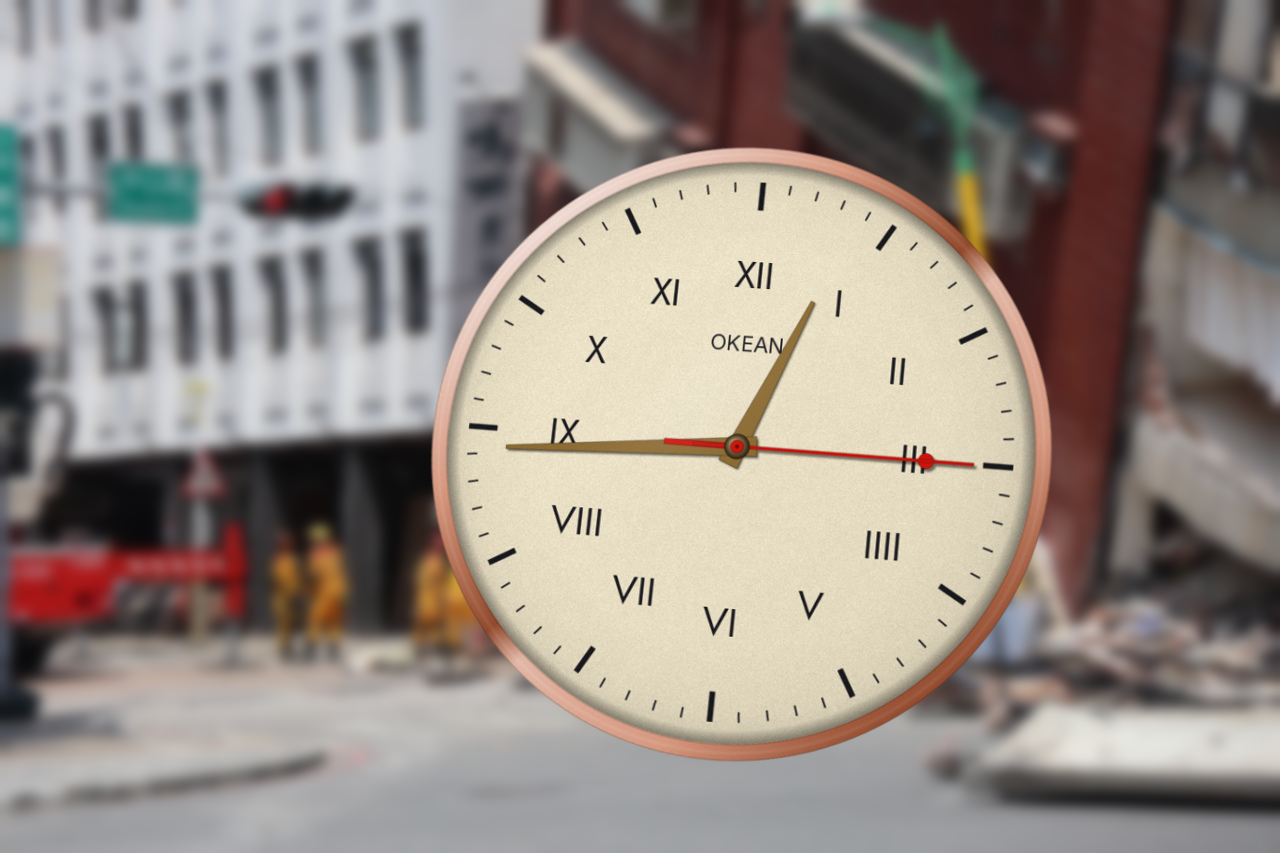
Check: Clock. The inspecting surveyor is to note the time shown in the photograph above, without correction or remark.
12:44:15
